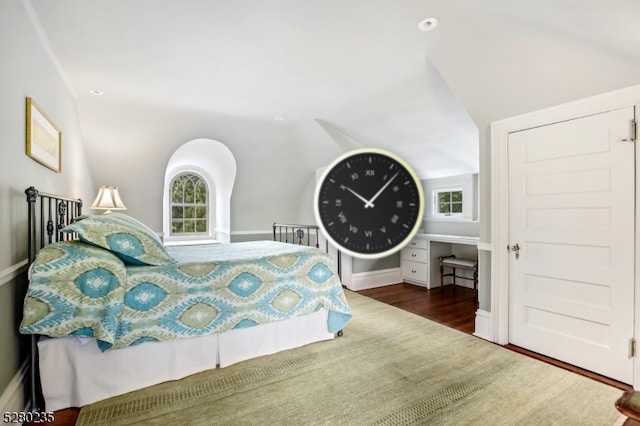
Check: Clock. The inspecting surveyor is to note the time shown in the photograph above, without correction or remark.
10:07
